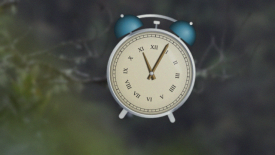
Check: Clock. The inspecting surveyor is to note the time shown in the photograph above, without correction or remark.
11:04
